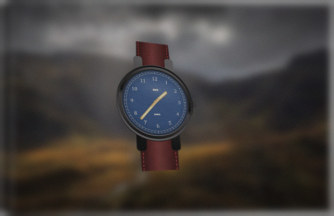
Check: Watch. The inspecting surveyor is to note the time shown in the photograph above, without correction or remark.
1:37
